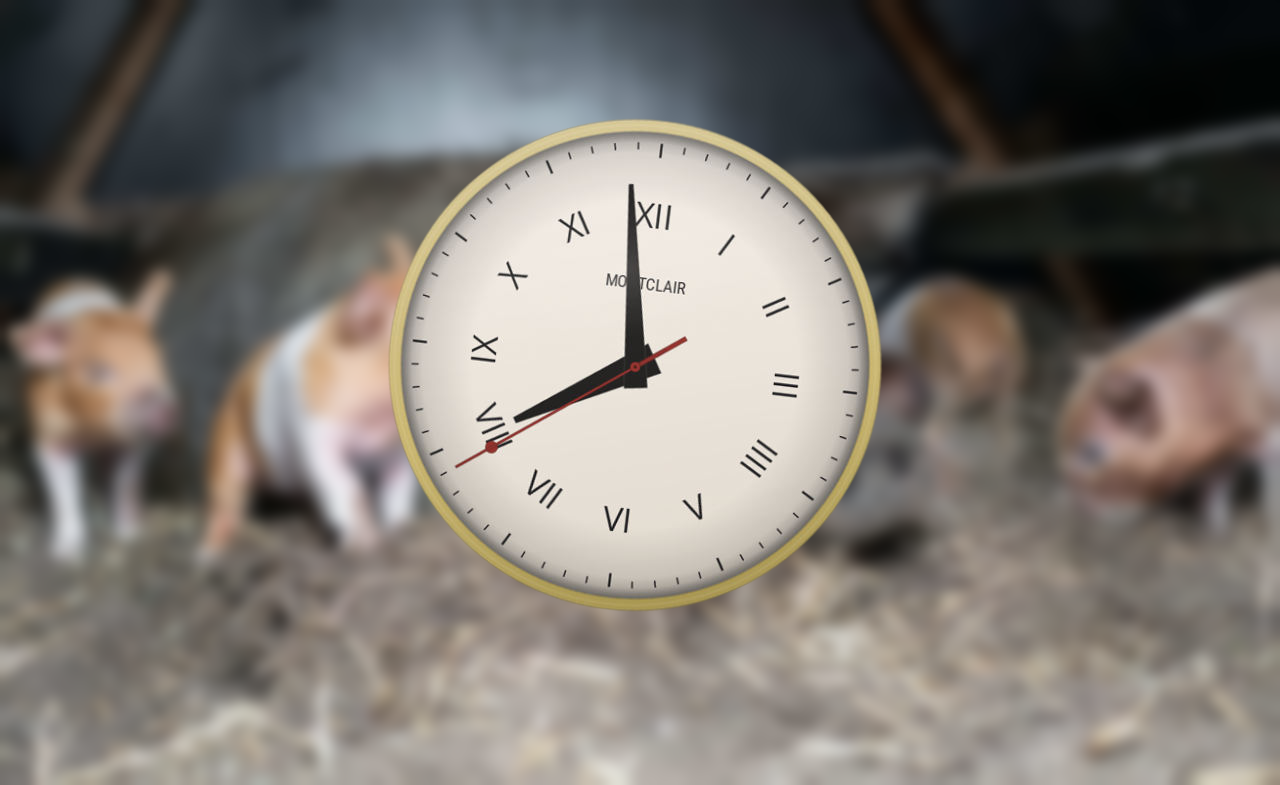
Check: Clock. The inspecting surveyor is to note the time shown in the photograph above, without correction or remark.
7:58:39
